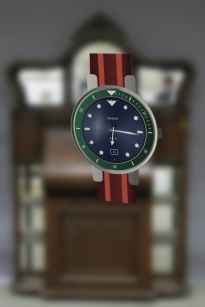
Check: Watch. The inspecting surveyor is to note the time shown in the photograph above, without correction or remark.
6:16
